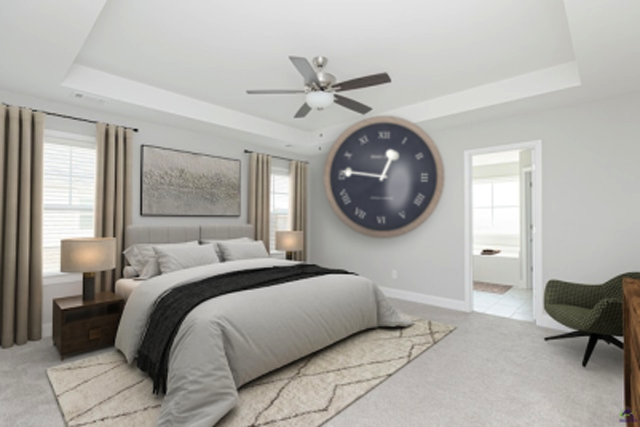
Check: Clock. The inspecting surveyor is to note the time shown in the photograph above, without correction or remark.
12:46
